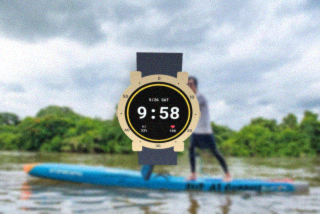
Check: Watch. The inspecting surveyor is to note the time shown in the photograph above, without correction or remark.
9:58
